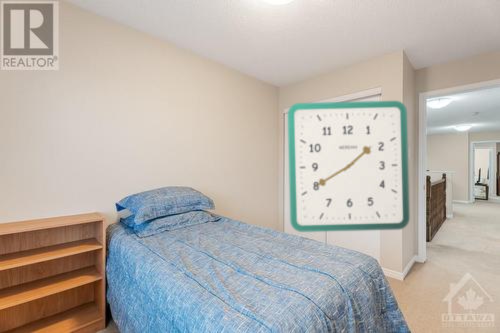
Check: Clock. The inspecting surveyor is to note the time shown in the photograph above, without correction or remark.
1:40
